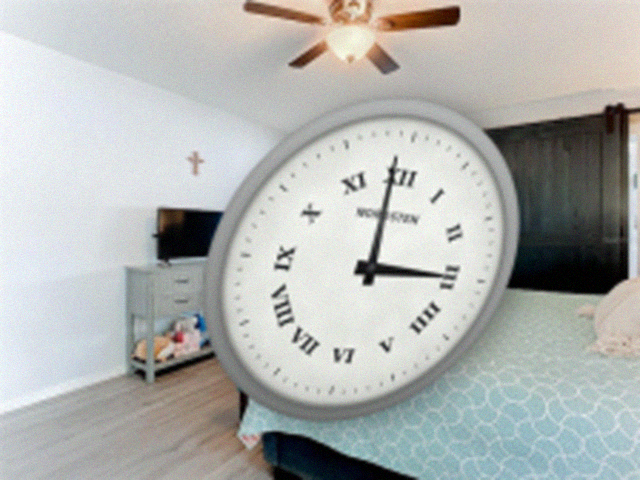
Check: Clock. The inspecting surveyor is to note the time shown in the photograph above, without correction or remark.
2:59
